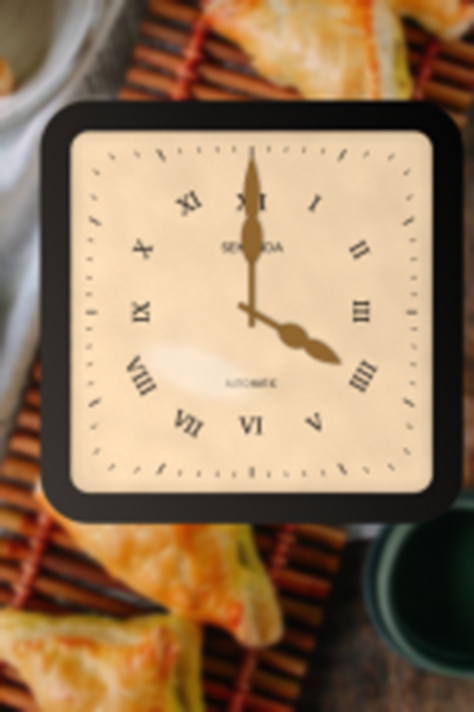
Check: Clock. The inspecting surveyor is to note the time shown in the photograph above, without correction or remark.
4:00
